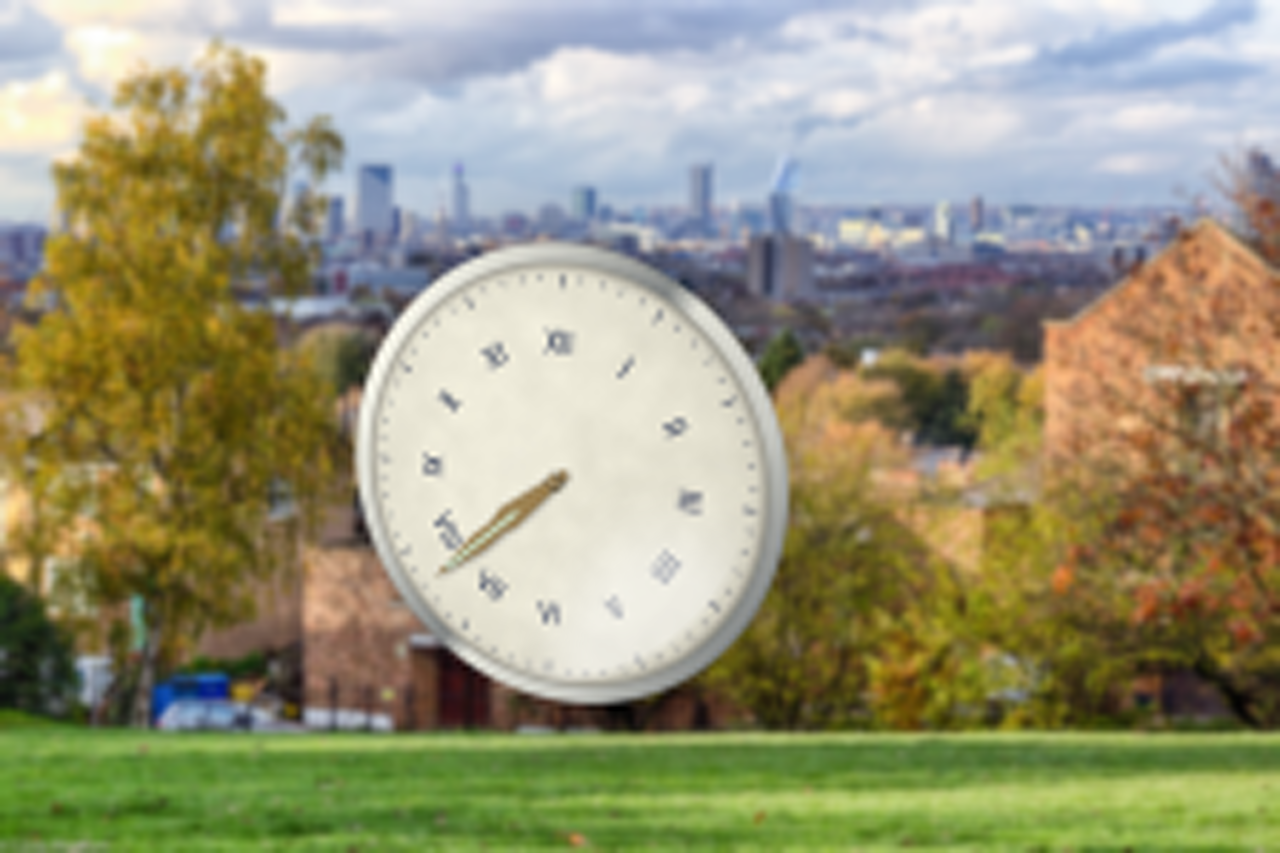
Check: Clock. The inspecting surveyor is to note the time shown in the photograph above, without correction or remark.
7:38
